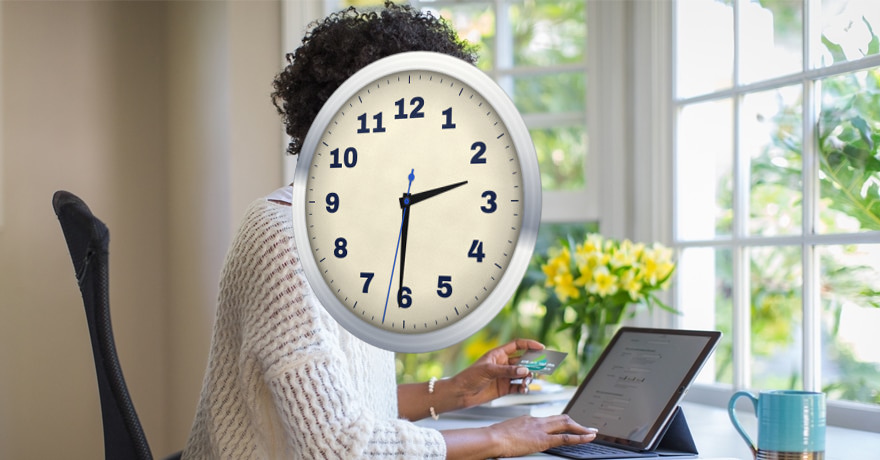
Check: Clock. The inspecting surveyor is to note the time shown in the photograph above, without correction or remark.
2:30:32
